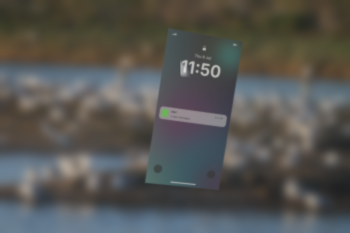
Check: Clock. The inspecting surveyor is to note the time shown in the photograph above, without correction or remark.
11:50
